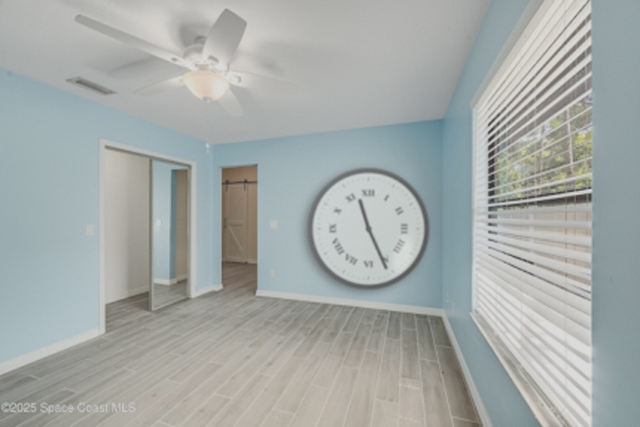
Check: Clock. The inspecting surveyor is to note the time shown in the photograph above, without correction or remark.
11:26
